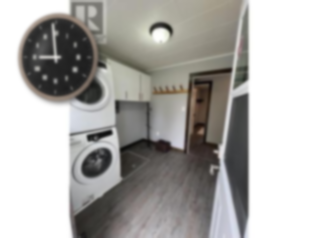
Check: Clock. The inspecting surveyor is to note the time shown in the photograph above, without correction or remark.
8:59
